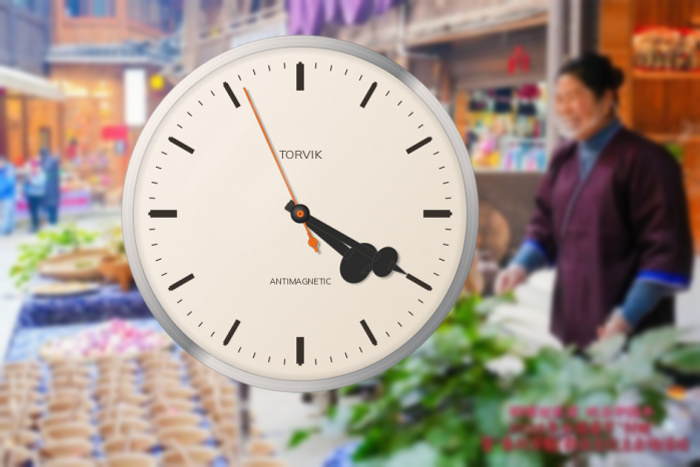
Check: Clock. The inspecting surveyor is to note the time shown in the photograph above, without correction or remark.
4:19:56
